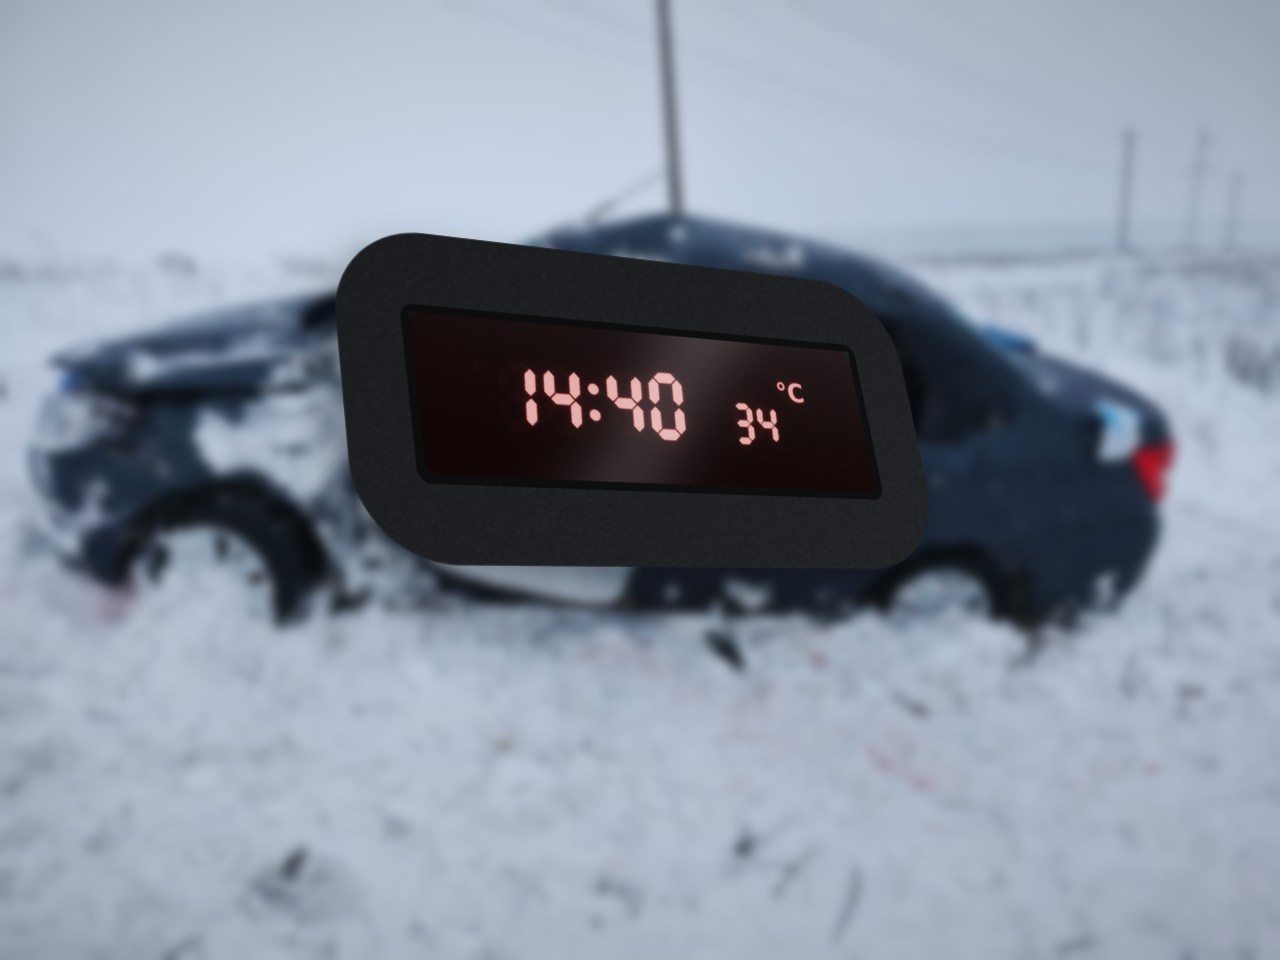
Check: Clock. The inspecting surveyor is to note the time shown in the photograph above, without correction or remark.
14:40
